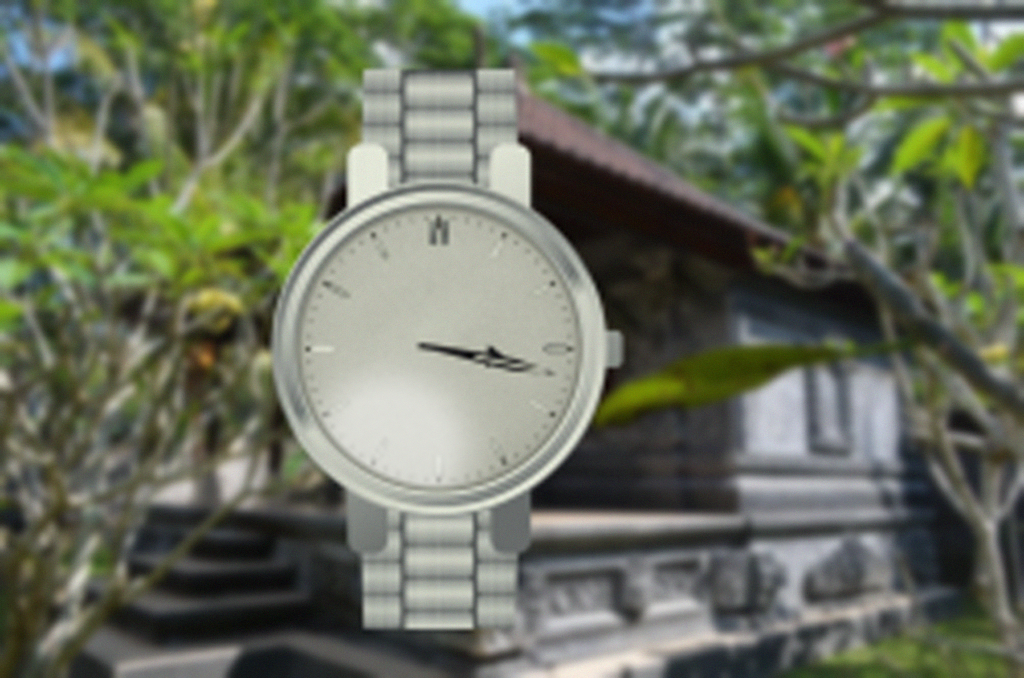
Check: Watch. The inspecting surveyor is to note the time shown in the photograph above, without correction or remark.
3:17
